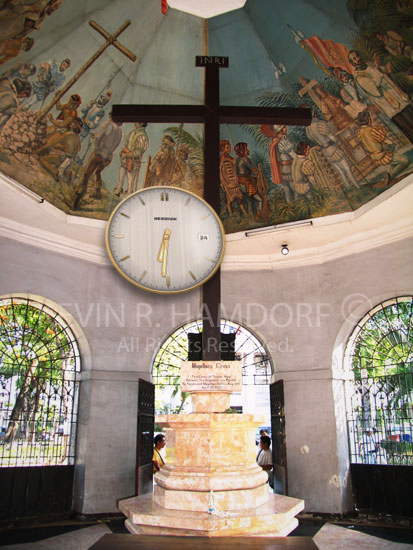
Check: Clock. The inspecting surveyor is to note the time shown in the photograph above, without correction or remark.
6:31
